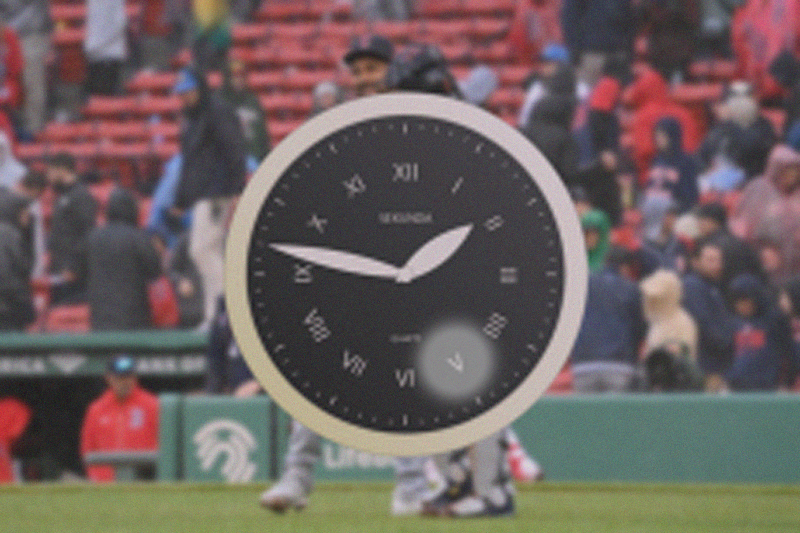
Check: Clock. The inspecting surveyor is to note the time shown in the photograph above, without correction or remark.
1:47
